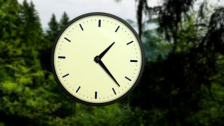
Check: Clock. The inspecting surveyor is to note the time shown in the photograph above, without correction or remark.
1:23
